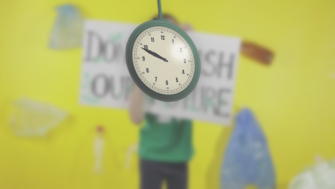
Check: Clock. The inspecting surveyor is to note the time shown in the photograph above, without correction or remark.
9:49
